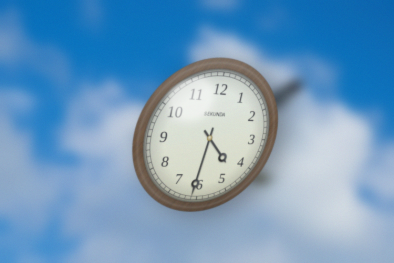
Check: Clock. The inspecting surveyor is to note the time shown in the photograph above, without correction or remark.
4:31
